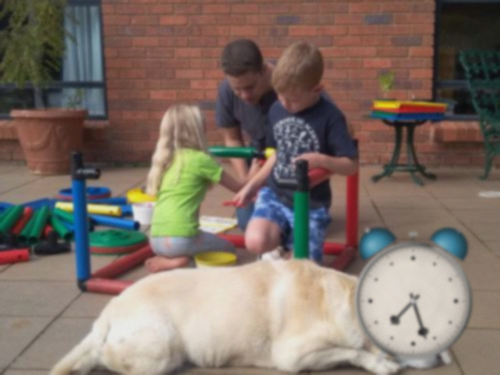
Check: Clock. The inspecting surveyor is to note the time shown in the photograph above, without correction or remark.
7:27
